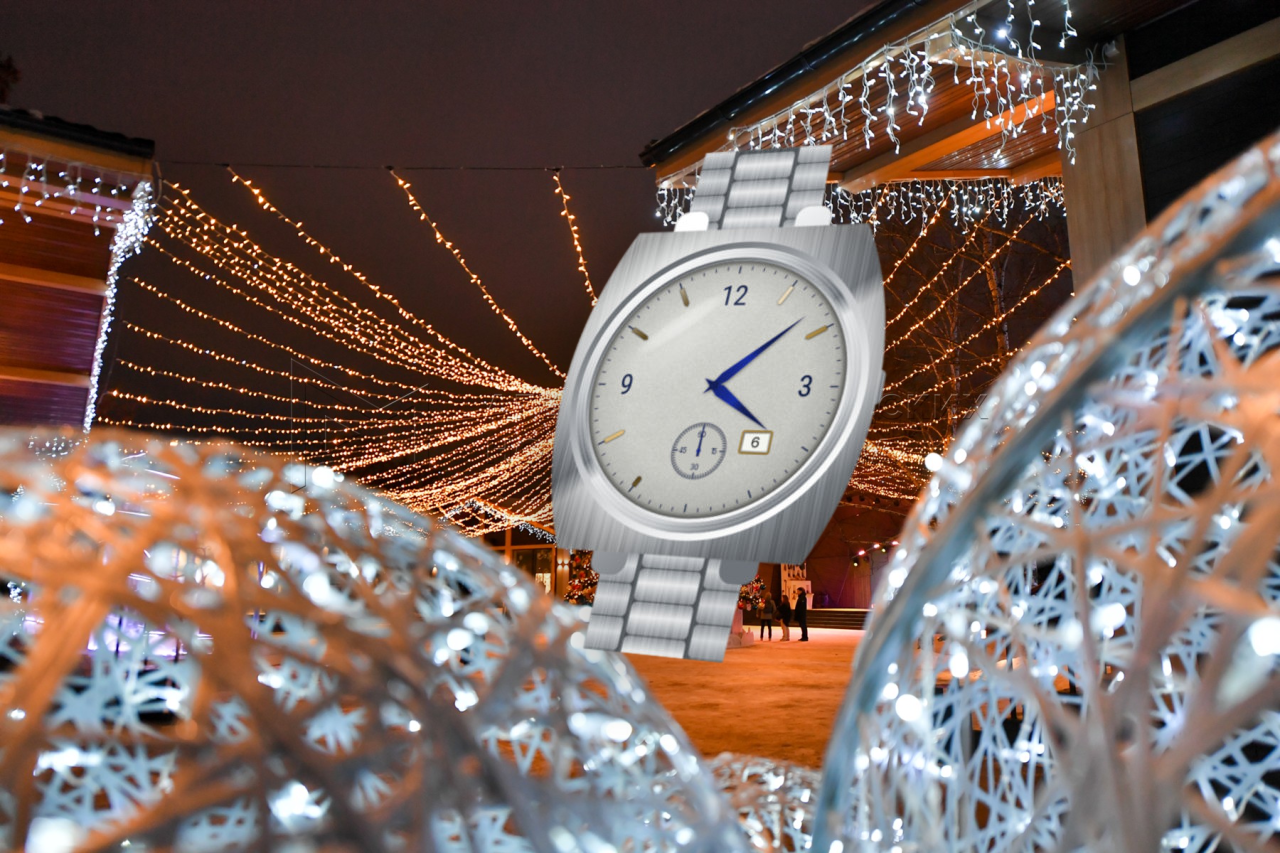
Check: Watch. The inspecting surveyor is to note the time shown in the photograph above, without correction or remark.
4:08
